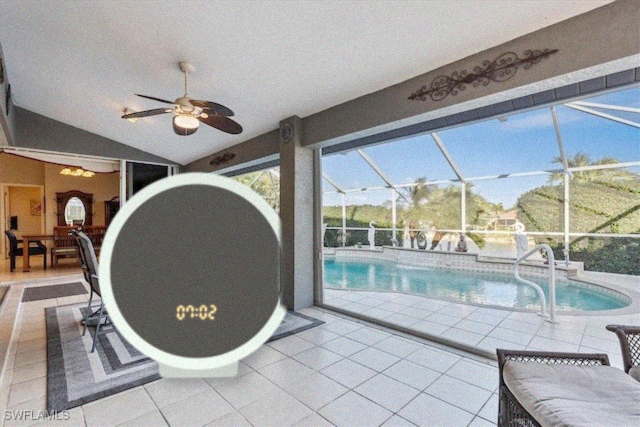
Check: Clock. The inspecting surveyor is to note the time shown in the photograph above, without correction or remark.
7:02
